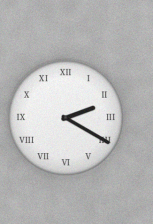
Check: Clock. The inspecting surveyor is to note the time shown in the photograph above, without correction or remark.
2:20
